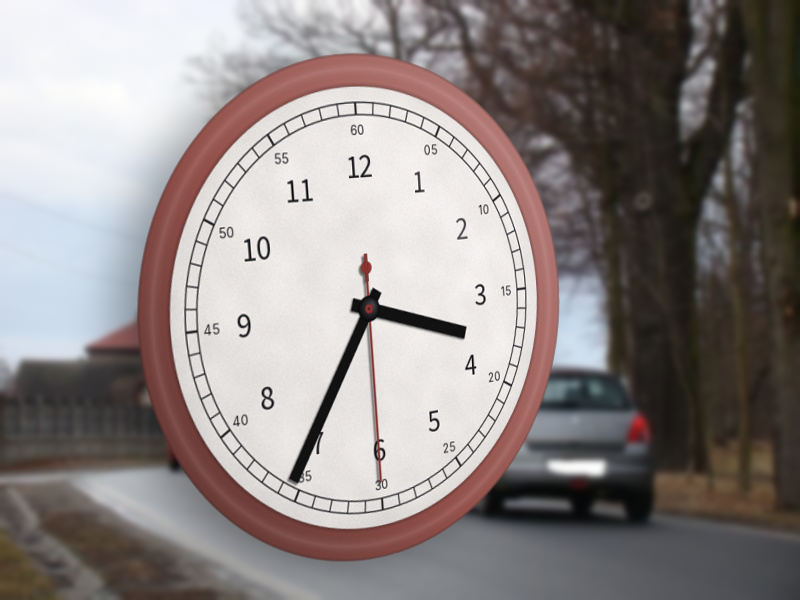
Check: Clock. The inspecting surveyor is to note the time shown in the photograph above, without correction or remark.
3:35:30
